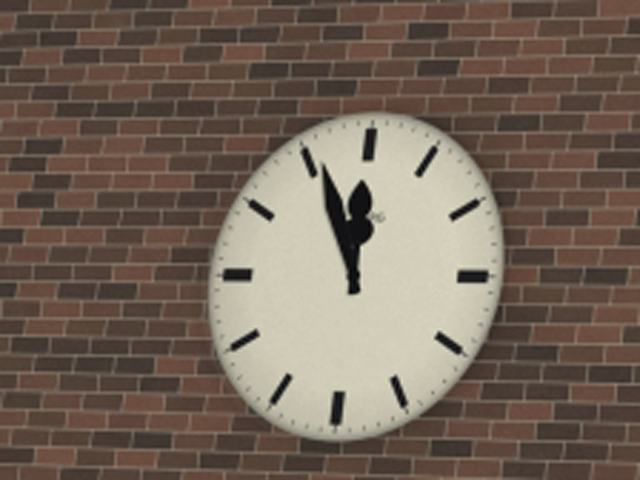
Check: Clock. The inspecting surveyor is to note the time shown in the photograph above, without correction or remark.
11:56
